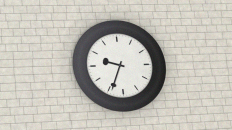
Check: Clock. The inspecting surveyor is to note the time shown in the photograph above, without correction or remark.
9:34
